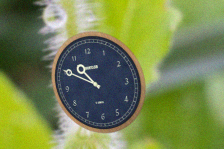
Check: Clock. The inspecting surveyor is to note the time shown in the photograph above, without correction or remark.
10:50
